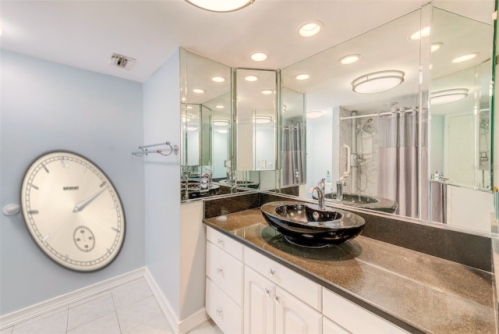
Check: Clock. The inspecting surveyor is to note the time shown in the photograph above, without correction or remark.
2:11
